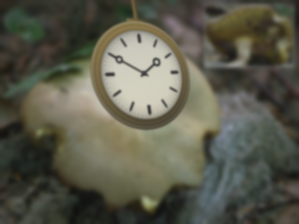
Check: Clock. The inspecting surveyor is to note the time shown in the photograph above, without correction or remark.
1:50
